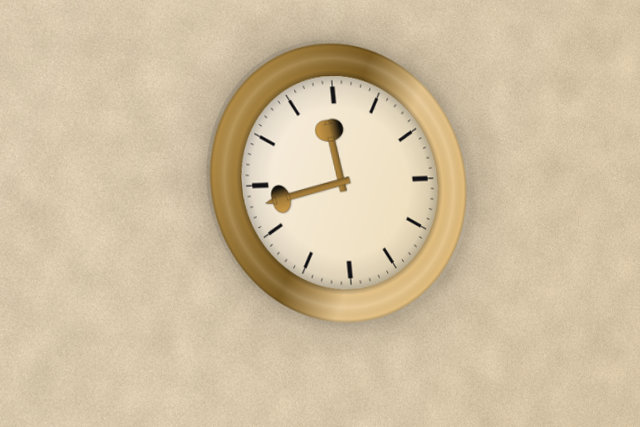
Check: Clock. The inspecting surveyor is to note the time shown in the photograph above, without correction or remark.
11:43
